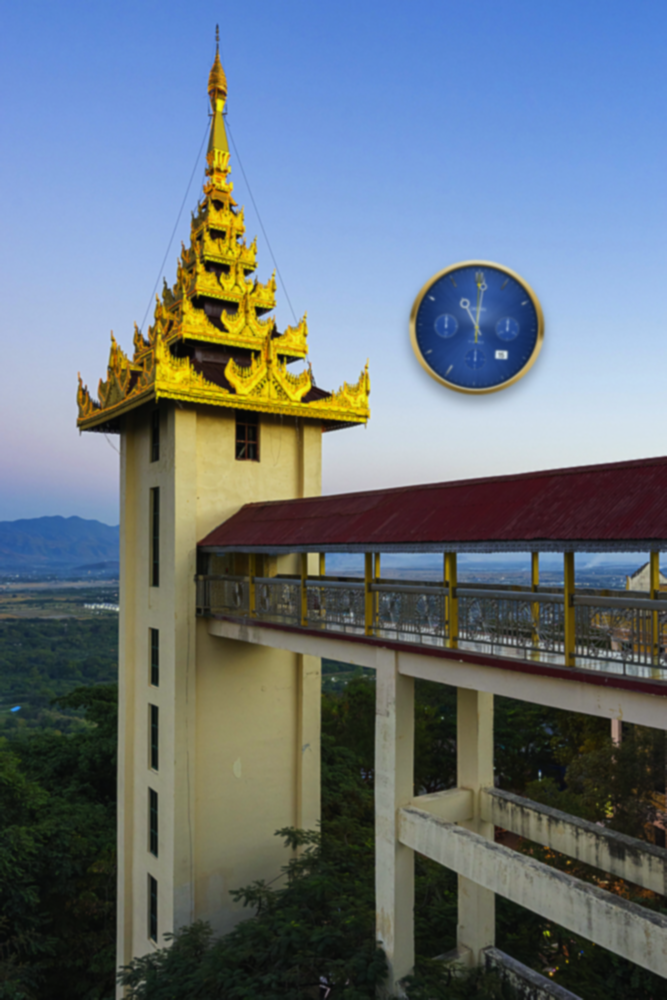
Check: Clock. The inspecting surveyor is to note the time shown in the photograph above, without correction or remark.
11:01
